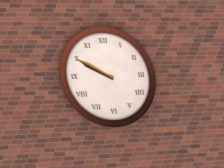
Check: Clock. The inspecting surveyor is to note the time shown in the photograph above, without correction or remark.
9:50
